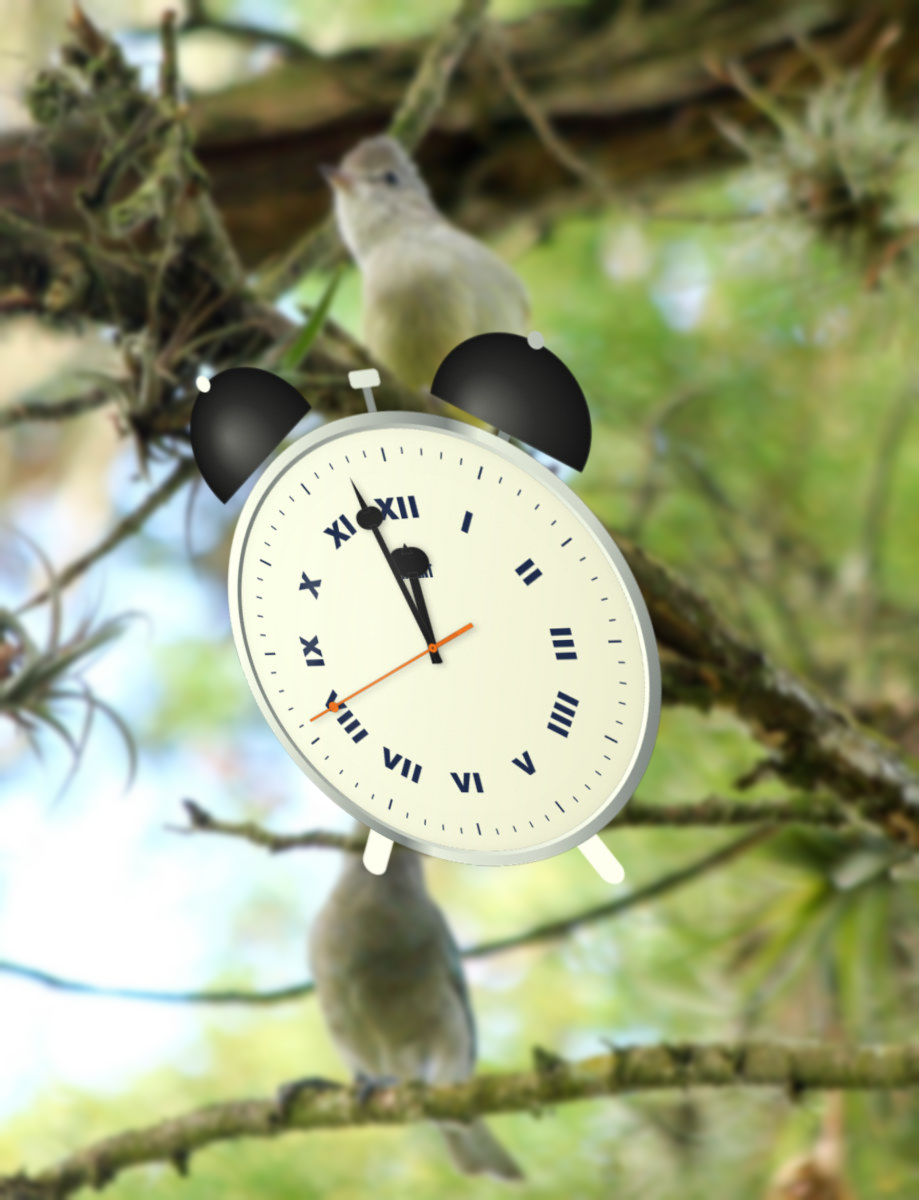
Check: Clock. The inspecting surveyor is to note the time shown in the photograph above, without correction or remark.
11:57:41
